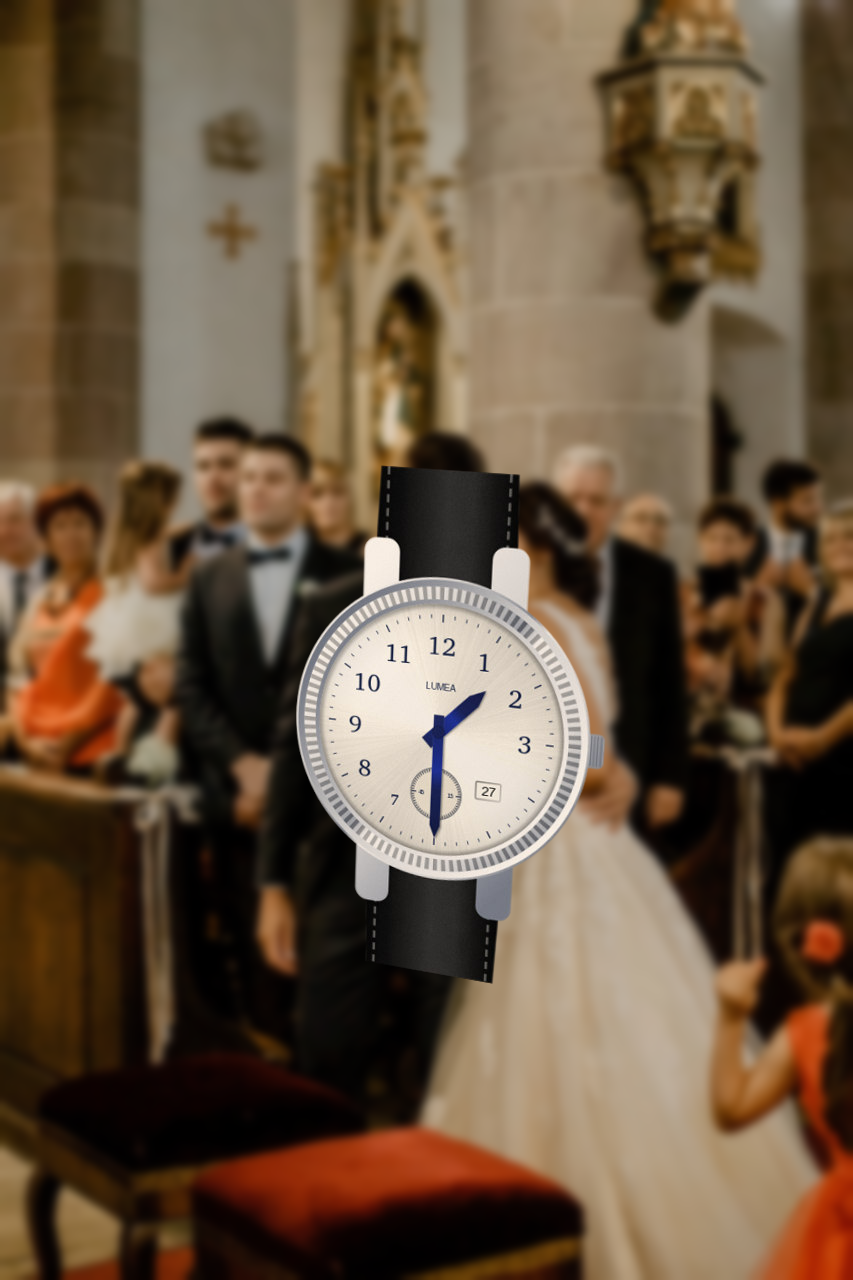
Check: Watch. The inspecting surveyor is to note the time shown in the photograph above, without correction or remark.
1:30
